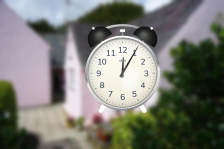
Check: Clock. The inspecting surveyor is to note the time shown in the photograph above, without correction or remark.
12:05
